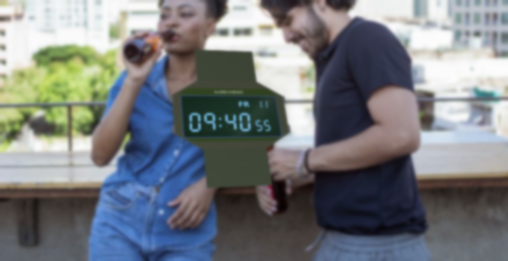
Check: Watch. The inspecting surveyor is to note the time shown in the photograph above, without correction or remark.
9:40
